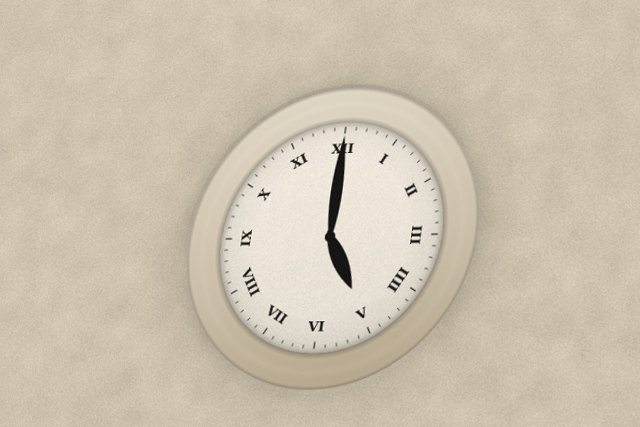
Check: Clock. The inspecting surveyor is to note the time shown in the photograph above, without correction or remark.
5:00
